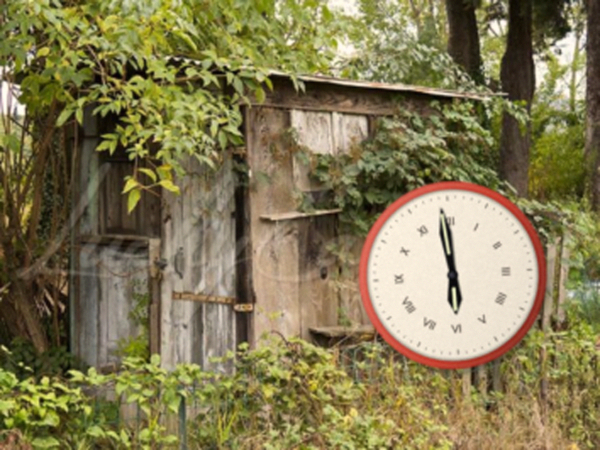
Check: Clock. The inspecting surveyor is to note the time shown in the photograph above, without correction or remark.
5:59
